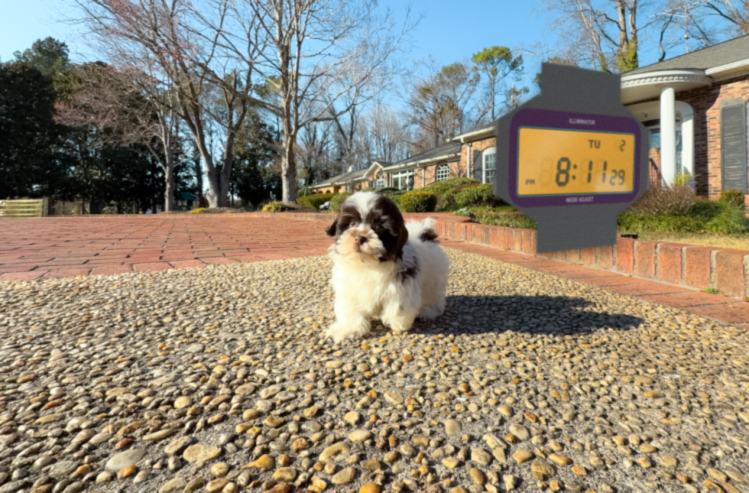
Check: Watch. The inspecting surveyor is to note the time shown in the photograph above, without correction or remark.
8:11:29
